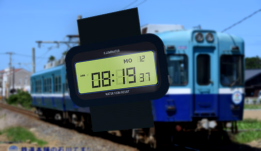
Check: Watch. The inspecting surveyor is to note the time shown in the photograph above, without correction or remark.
8:19:37
